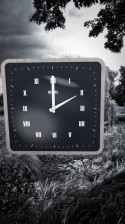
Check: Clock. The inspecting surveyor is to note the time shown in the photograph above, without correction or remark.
2:00
